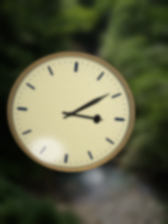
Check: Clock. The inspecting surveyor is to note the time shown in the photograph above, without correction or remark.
3:09
